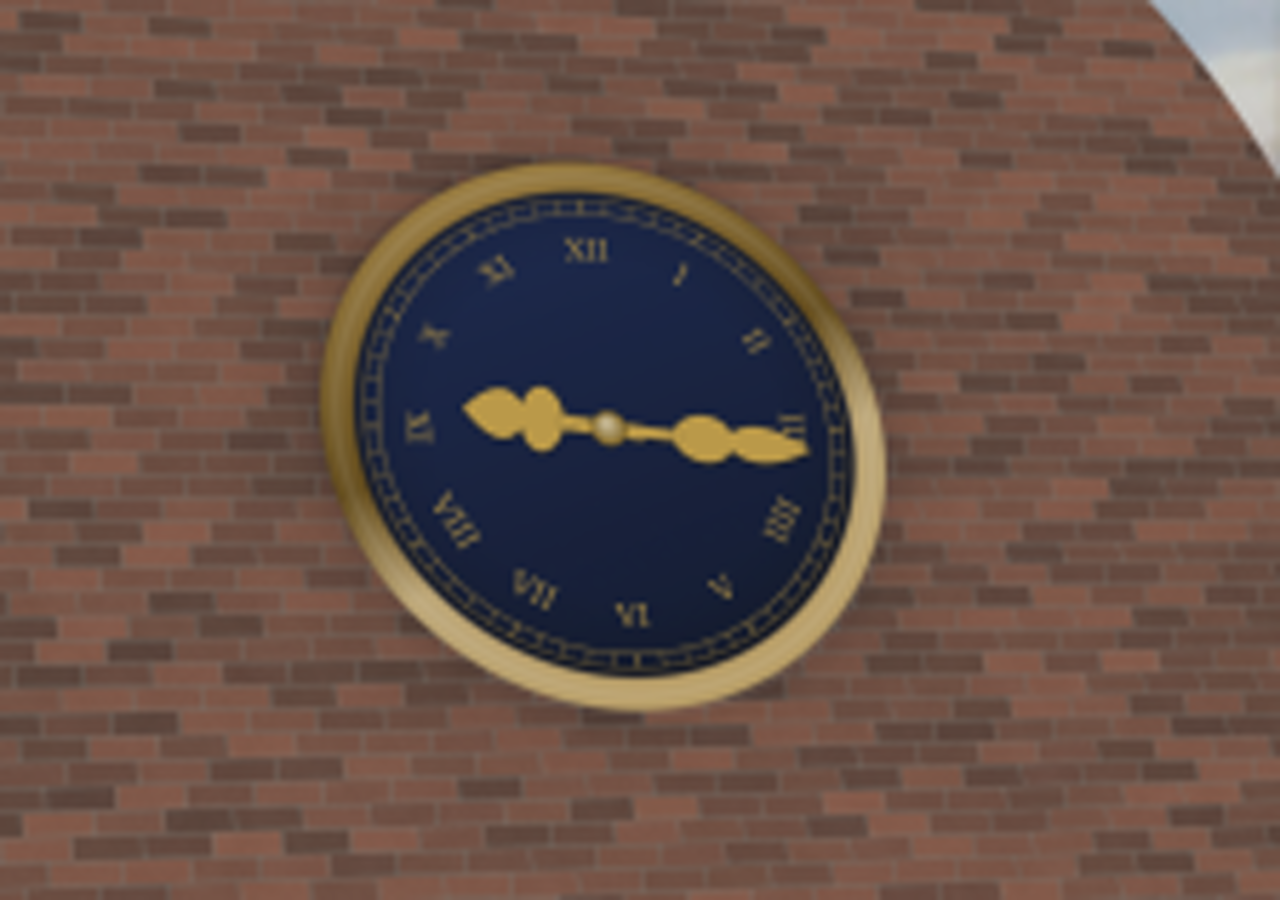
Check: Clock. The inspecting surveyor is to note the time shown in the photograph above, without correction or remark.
9:16
